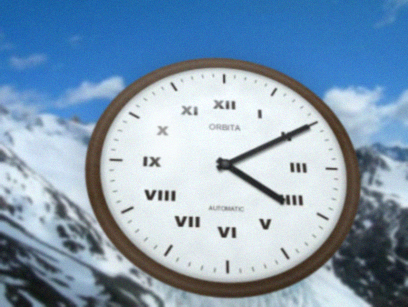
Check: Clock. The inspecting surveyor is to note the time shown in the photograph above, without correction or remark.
4:10
